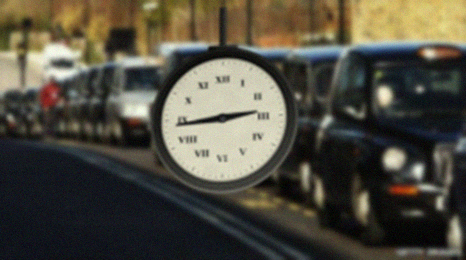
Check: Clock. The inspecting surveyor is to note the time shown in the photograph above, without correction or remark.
2:44
